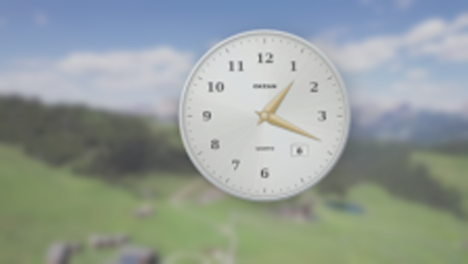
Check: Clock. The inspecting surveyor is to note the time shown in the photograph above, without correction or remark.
1:19
